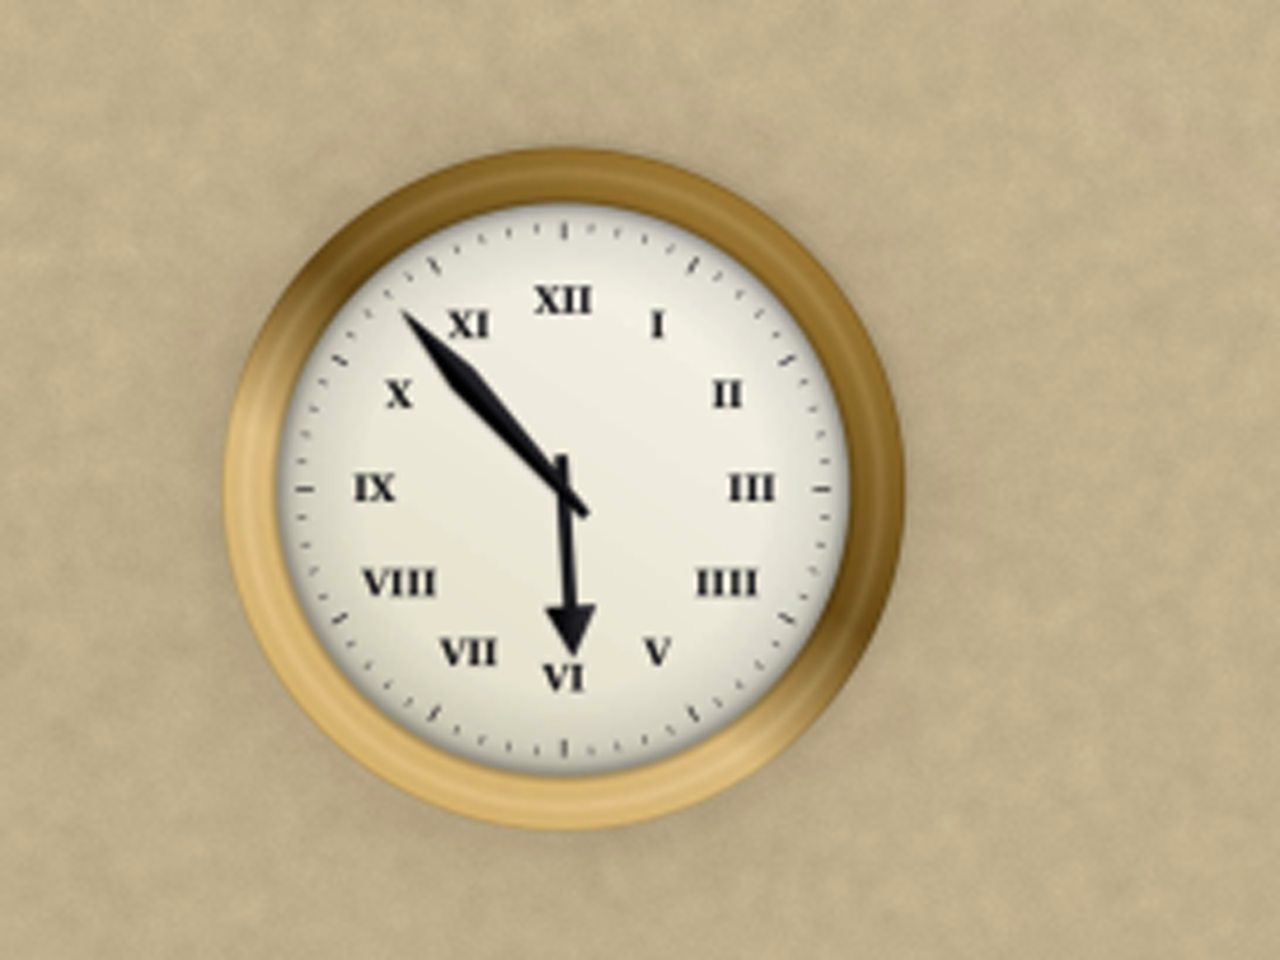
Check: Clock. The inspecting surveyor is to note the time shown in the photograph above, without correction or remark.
5:53
